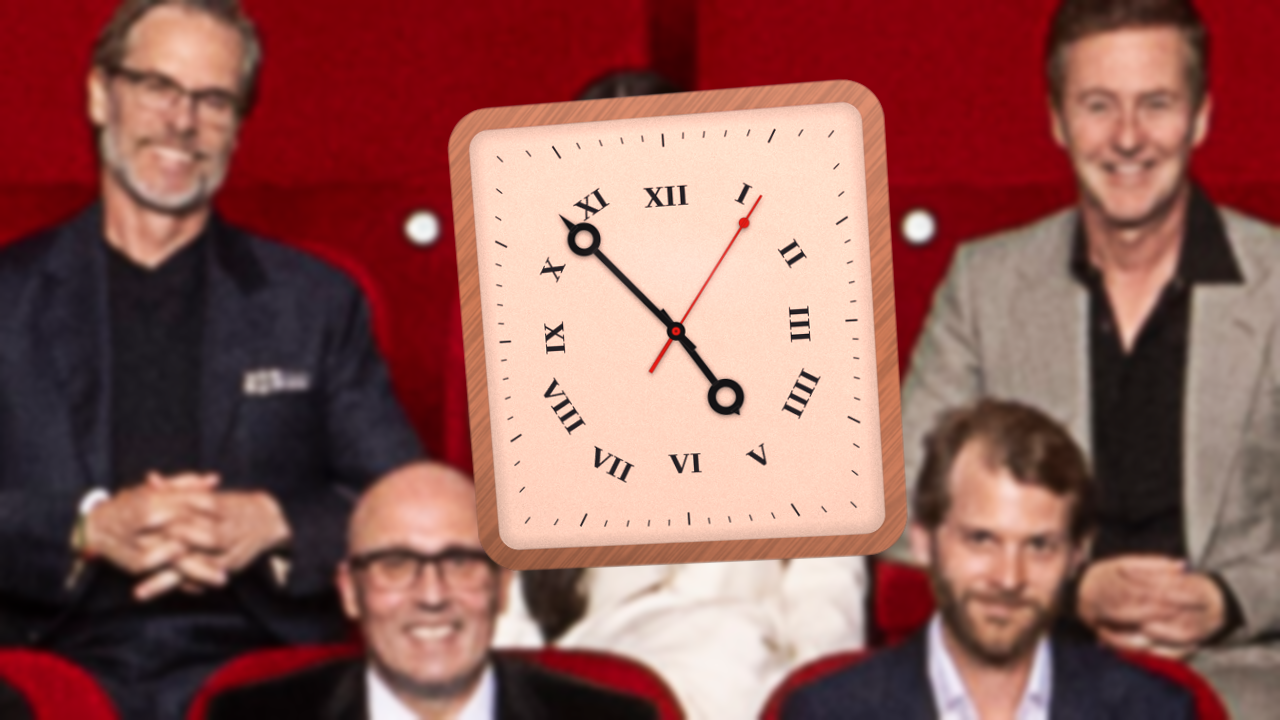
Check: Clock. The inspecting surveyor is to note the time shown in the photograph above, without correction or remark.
4:53:06
